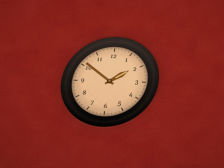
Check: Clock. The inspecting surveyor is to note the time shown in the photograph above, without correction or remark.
1:51
